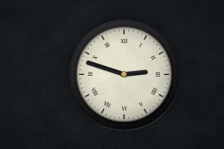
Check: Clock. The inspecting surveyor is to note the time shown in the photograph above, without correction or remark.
2:48
